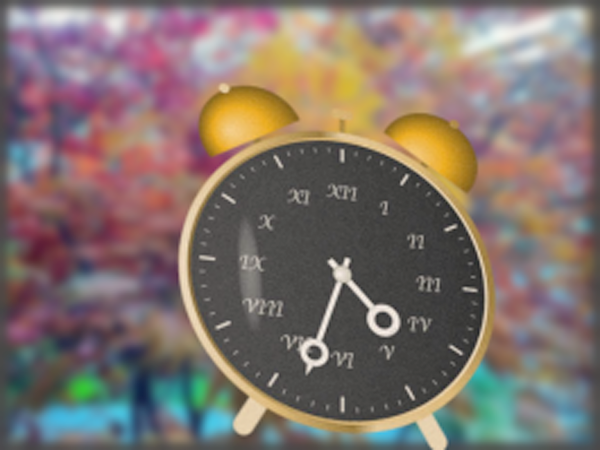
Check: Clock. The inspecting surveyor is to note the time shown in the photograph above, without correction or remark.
4:33
